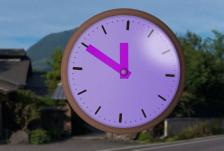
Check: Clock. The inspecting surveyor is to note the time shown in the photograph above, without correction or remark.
11:50
